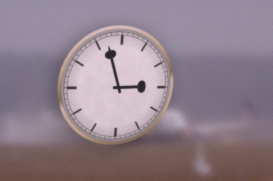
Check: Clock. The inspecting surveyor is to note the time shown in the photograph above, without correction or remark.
2:57
